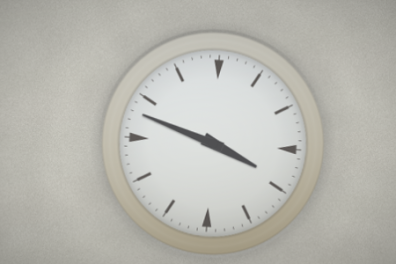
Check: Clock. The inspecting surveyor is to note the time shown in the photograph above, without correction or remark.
3:48
